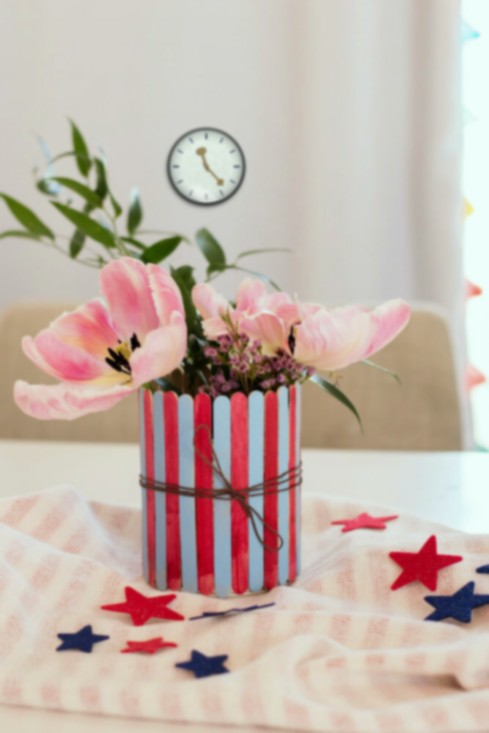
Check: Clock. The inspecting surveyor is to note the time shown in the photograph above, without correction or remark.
11:23
